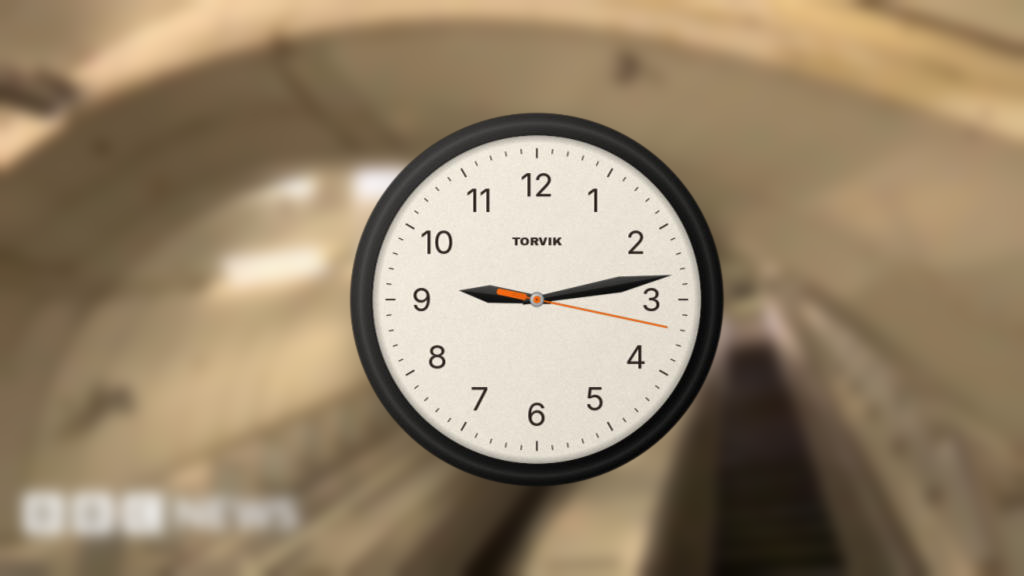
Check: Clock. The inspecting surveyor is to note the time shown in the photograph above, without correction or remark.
9:13:17
